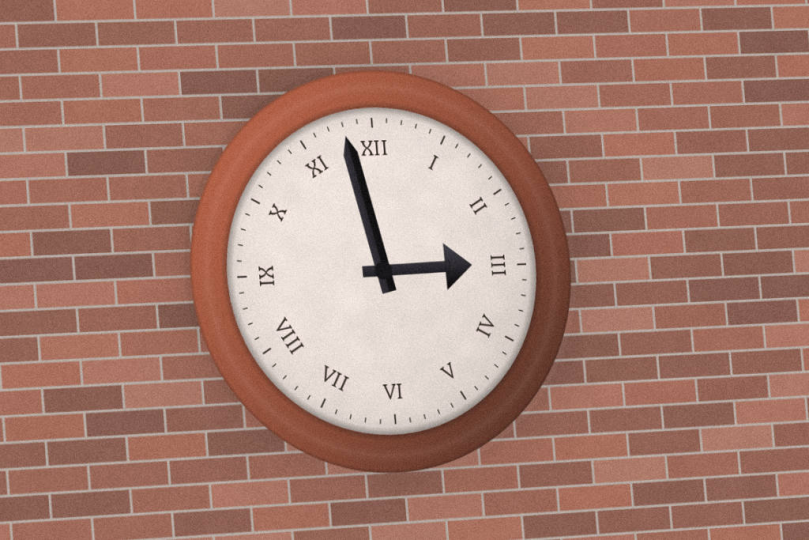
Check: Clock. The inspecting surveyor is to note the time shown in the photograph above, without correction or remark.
2:58
